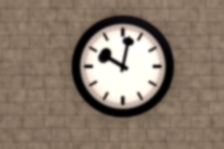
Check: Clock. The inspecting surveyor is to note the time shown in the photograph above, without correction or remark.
10:02
